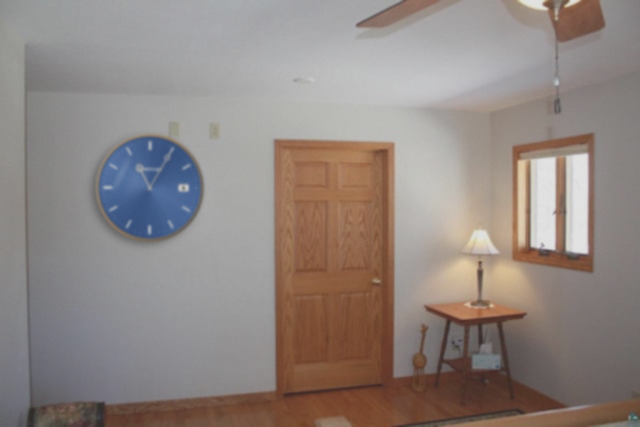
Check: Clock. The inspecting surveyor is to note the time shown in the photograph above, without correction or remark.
11:05
